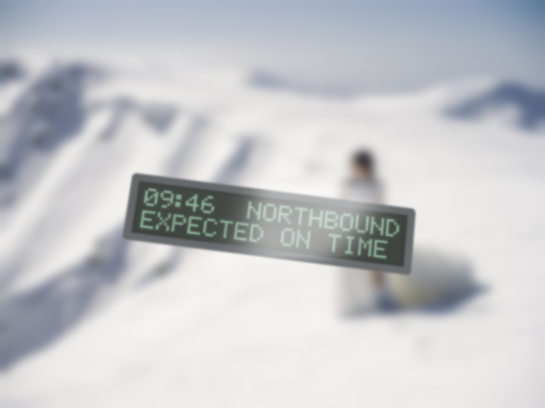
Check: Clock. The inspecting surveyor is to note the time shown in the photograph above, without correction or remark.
9:46
